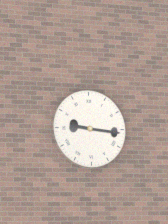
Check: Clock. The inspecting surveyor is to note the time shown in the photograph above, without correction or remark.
9:16
